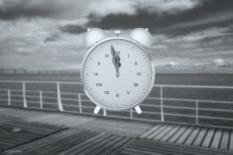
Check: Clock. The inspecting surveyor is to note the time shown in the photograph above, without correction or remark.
11:58
